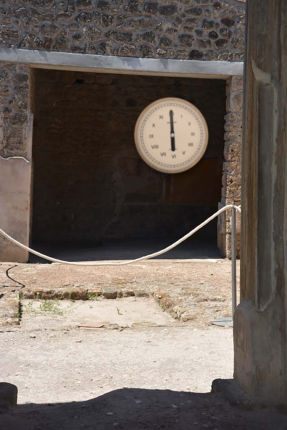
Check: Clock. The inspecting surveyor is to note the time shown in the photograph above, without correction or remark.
6:00
